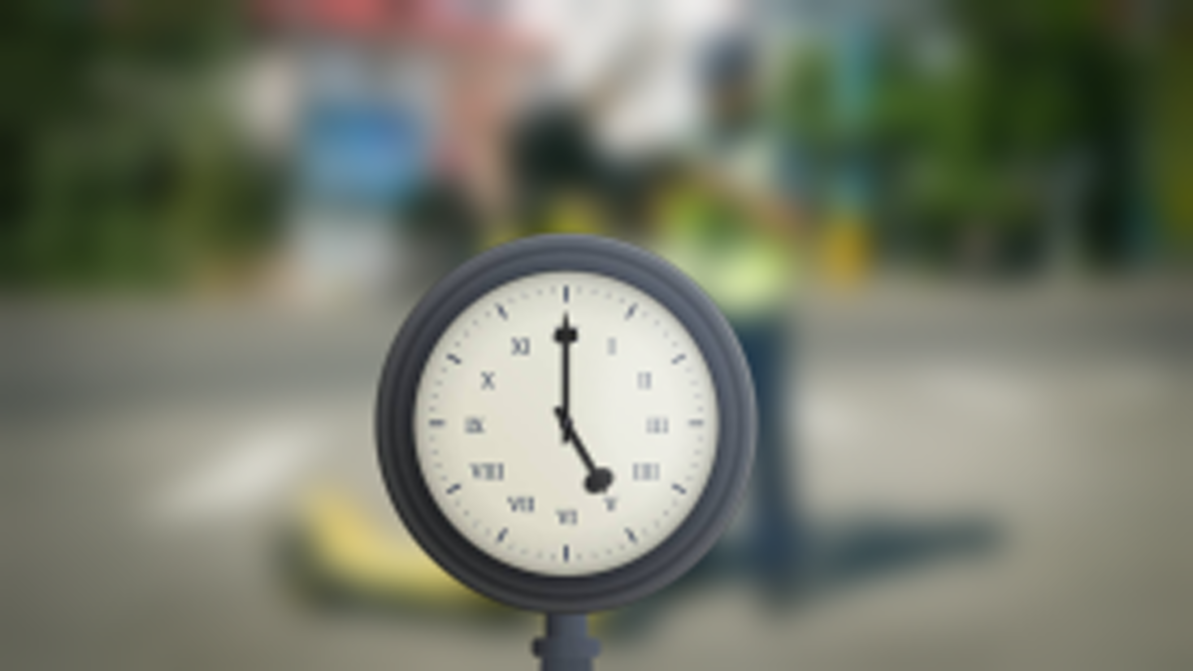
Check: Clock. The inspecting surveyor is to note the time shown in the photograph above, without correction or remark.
5:00
